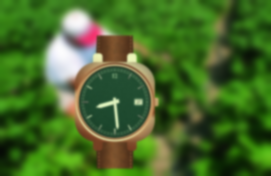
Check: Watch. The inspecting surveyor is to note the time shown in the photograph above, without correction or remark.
8:29
